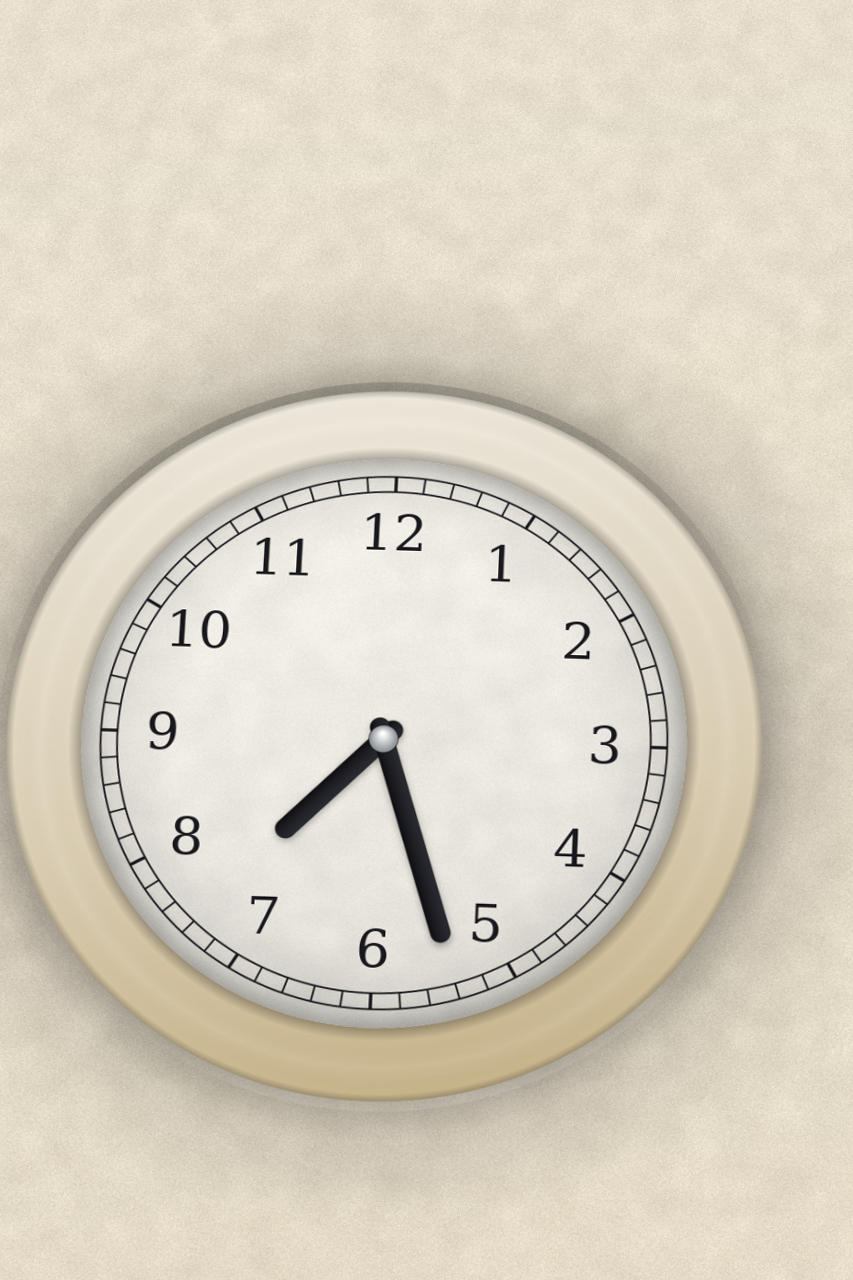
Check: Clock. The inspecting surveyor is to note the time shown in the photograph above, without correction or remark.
7:27
